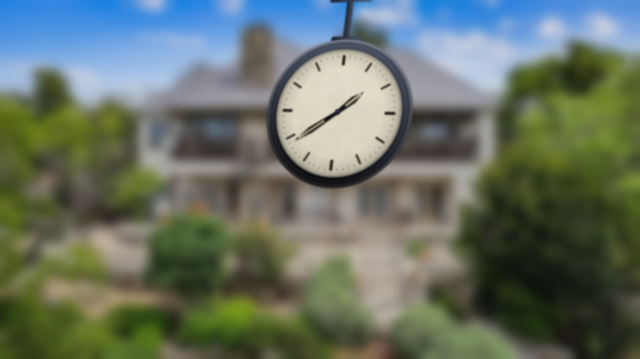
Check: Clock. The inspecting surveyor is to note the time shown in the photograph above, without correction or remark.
1:39
